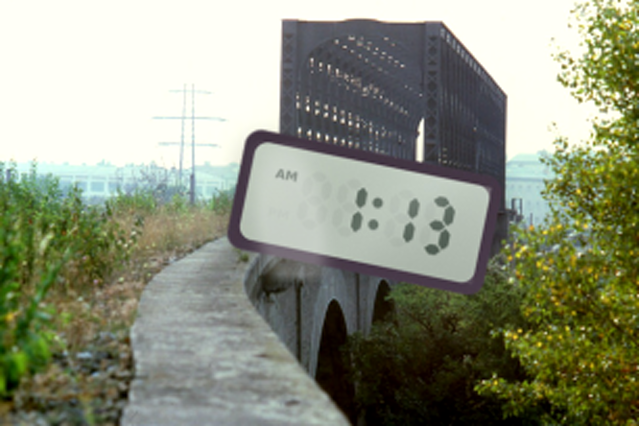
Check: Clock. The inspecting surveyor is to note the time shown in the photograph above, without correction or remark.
1:13
